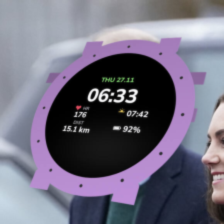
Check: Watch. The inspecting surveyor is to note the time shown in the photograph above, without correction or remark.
6:33
